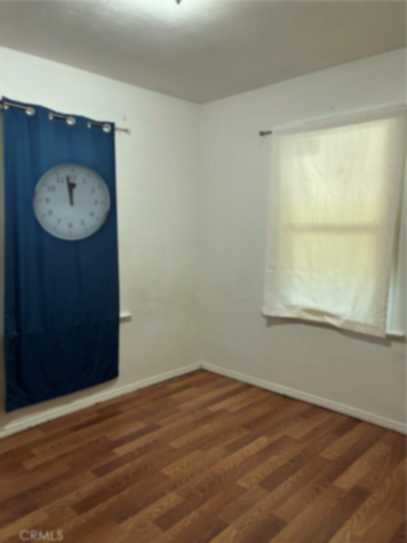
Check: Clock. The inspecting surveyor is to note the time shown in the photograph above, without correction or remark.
11:58
